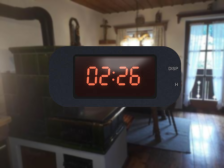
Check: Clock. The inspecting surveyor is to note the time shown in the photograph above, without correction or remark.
2:26
